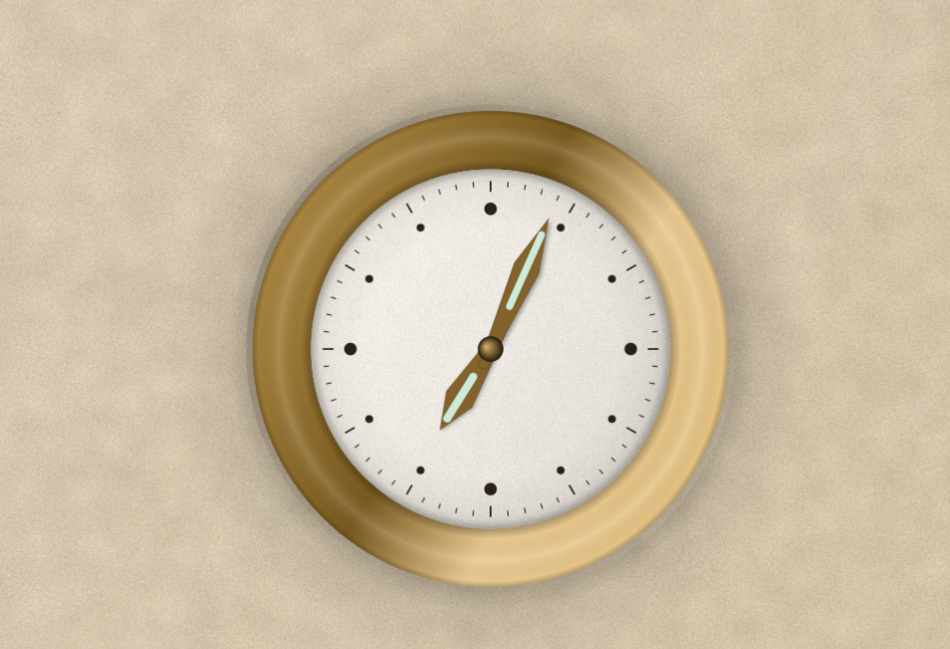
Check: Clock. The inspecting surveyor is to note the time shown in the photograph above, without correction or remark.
7:04
